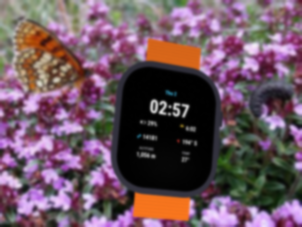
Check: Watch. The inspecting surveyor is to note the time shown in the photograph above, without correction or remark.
2:57
